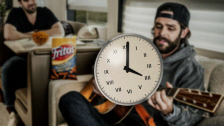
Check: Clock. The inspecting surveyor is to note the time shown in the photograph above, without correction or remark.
4:01
